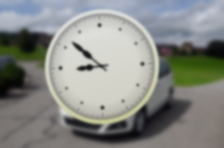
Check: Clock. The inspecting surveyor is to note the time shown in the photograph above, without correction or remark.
8:52
